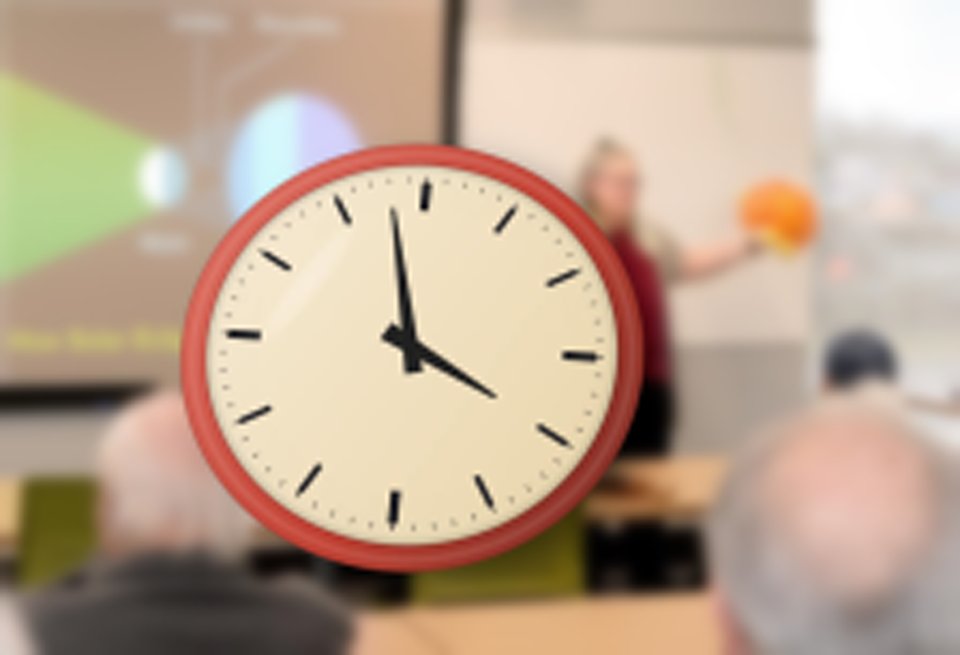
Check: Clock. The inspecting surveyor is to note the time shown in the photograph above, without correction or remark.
3:58
